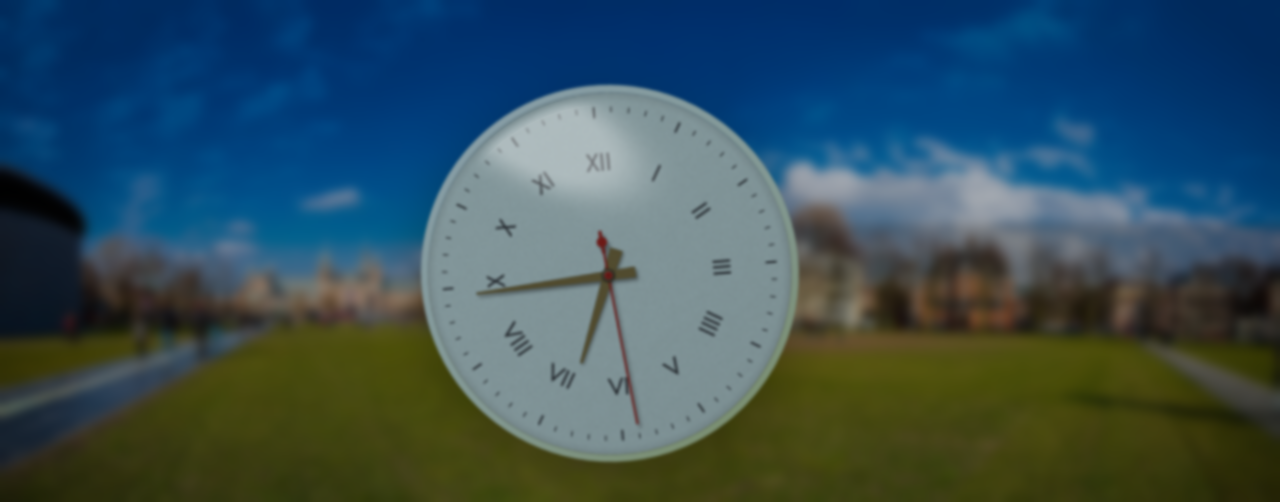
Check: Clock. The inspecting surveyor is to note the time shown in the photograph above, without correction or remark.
6:44:29
